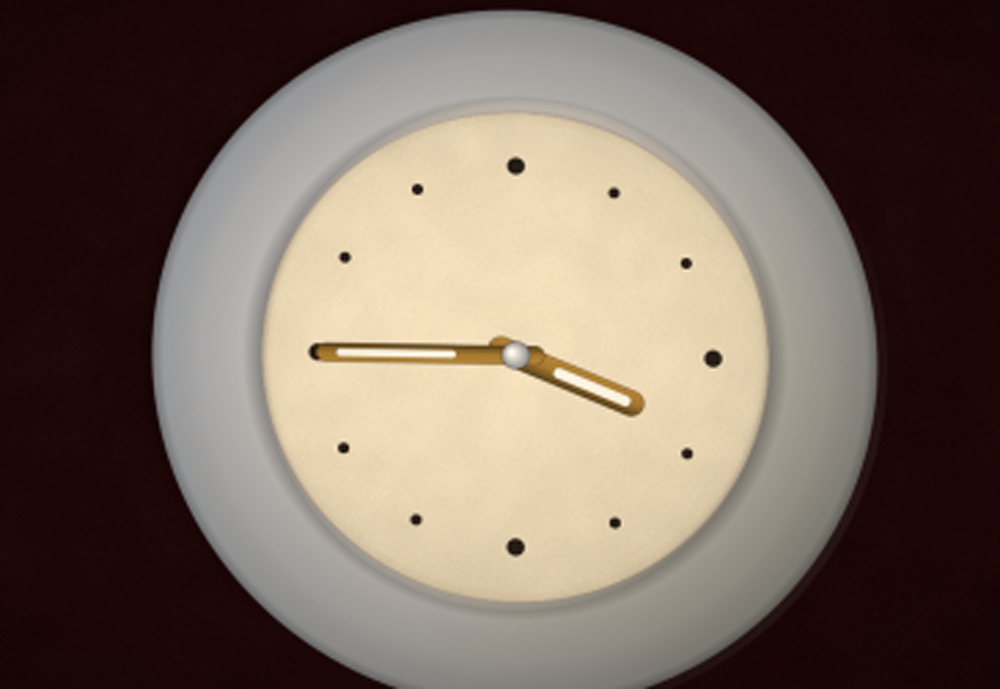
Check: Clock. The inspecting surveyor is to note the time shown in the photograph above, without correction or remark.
3:45
